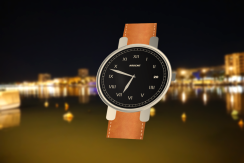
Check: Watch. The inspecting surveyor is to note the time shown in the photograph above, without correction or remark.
6:48
